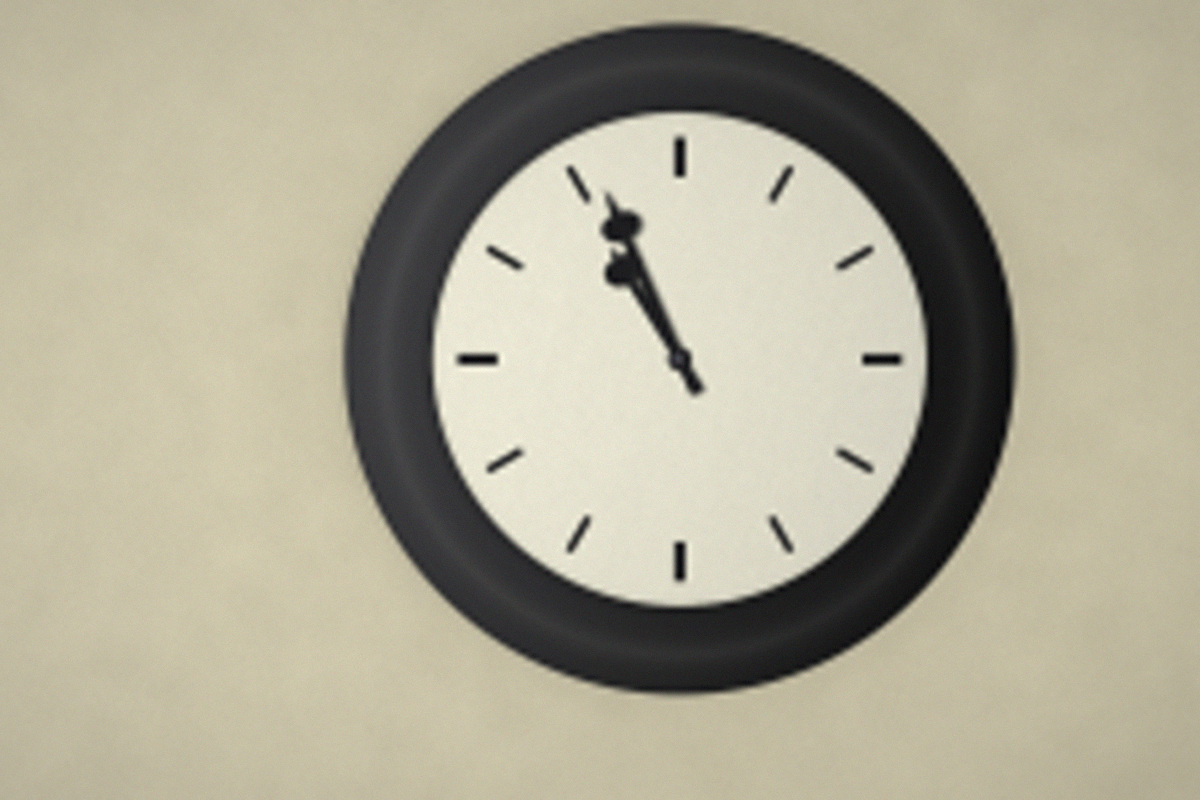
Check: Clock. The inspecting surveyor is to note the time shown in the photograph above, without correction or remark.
10:56
